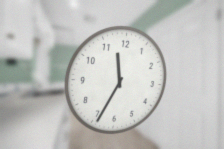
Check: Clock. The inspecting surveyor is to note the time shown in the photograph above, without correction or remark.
11:34
